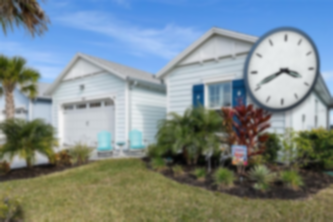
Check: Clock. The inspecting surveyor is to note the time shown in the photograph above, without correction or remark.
3:41
